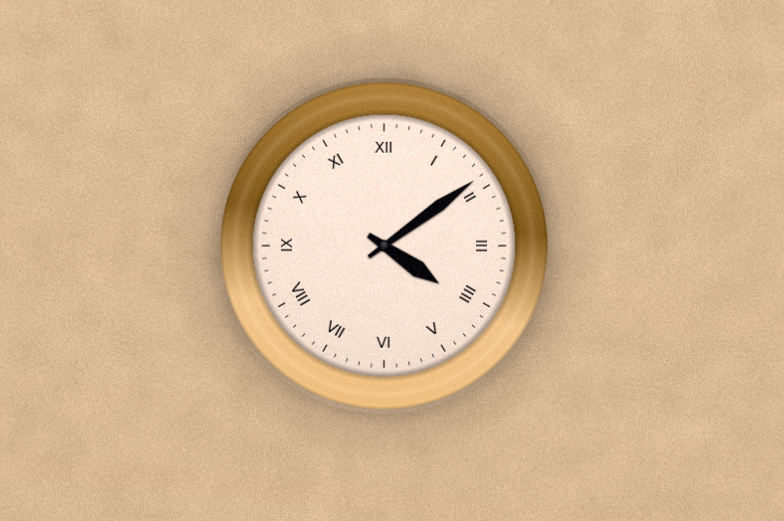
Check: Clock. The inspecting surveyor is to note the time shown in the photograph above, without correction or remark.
4:09
